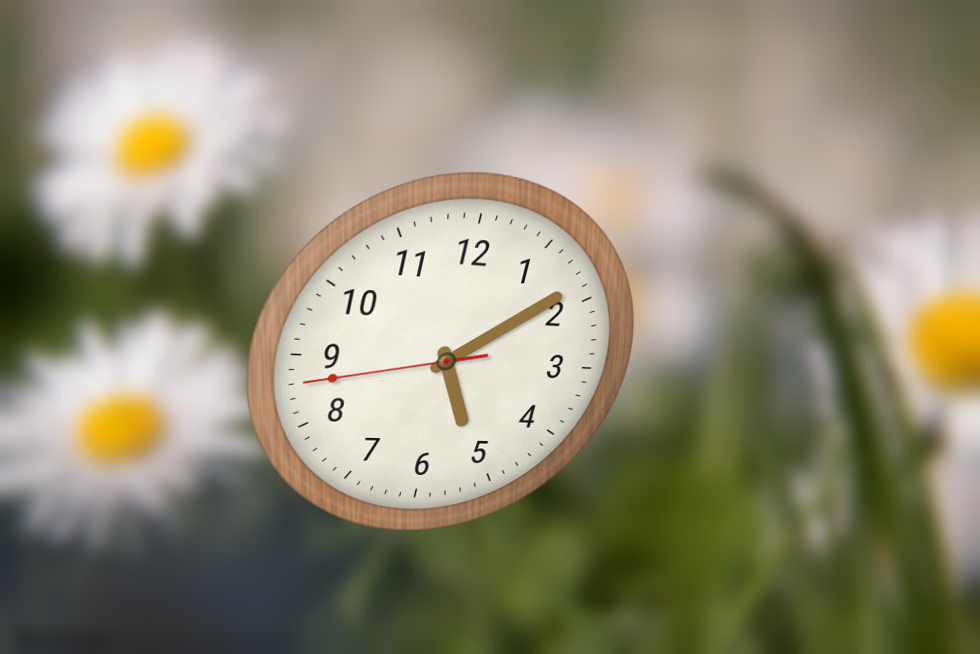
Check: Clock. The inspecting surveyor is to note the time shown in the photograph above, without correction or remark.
5:08:43
